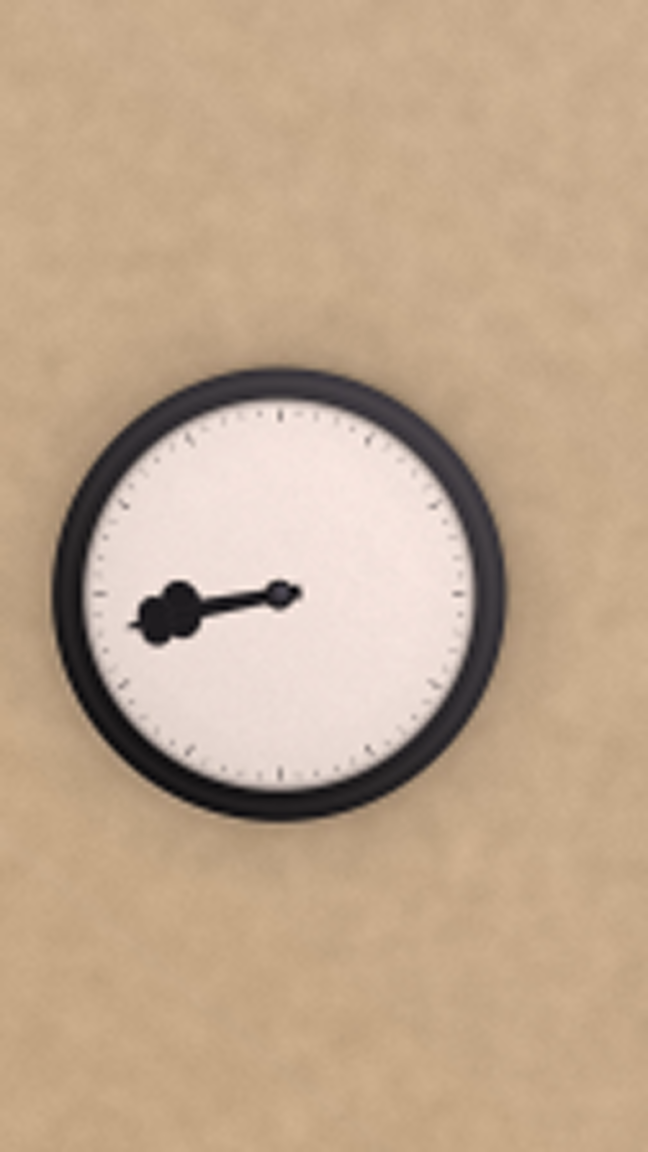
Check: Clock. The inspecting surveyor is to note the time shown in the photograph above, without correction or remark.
8:43
